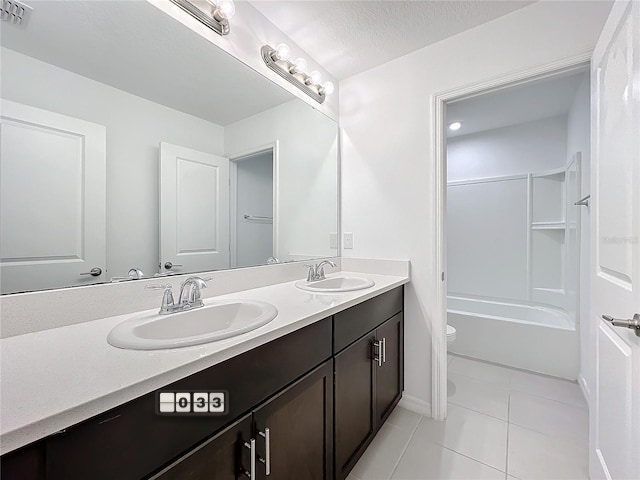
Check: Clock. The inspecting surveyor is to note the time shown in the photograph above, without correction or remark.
0:33
